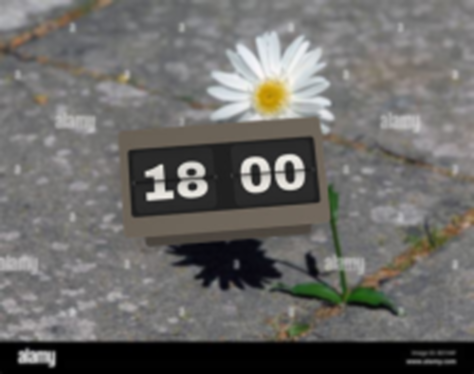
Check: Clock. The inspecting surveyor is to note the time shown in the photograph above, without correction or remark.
18:00
